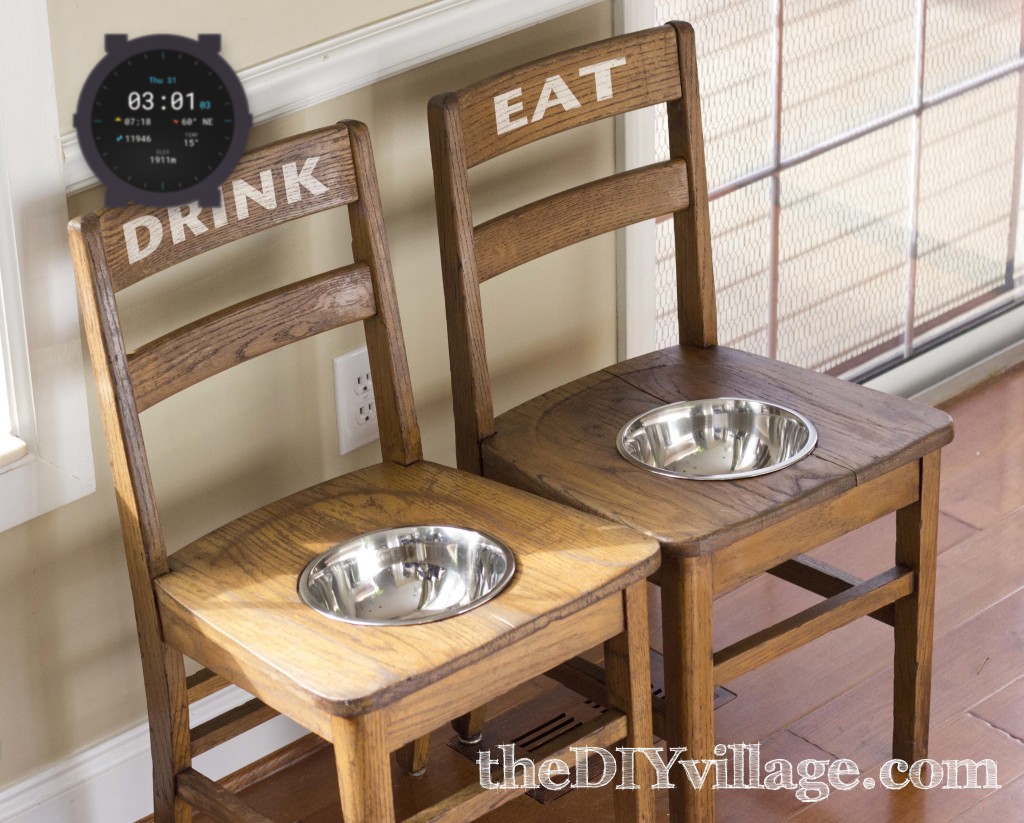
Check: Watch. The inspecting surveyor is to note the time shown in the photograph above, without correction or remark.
3:01
